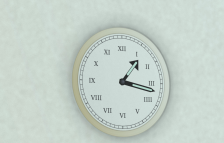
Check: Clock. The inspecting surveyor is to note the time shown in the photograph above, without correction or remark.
1:17
